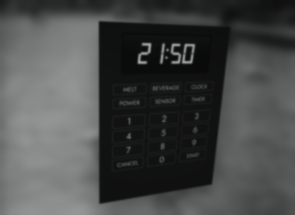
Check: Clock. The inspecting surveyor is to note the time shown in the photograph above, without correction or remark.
21:50
